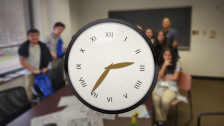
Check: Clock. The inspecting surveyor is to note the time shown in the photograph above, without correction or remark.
2:36
